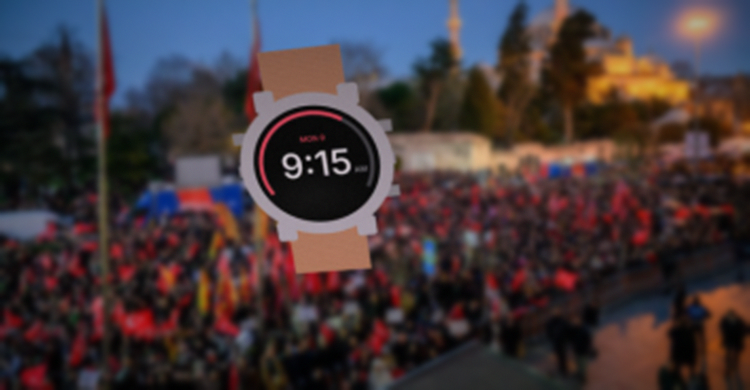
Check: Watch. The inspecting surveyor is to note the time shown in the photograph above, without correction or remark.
9:15
